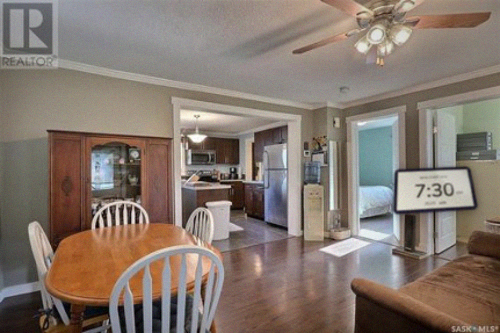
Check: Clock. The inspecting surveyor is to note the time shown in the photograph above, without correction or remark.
7:30
